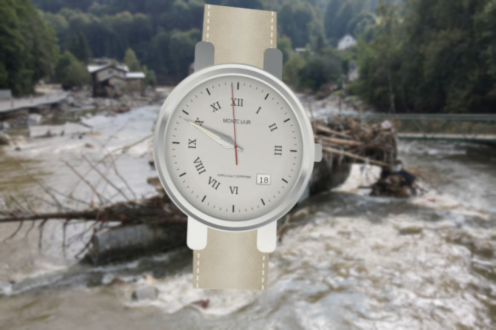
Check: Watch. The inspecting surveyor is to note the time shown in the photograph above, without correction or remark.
9:48:59
